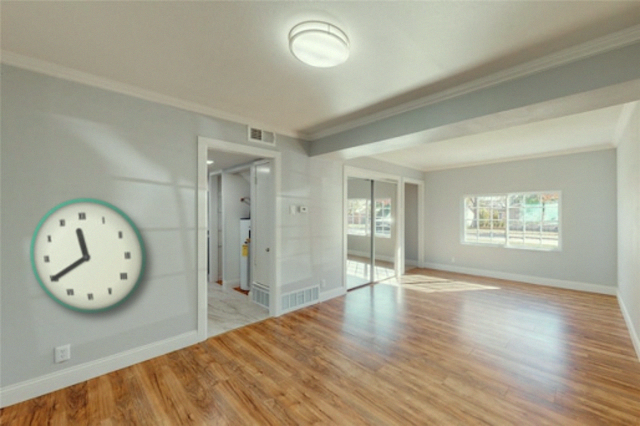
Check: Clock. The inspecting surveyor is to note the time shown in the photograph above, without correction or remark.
11:40
